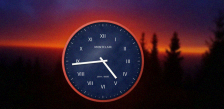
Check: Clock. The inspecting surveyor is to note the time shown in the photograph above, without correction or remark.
4:44
